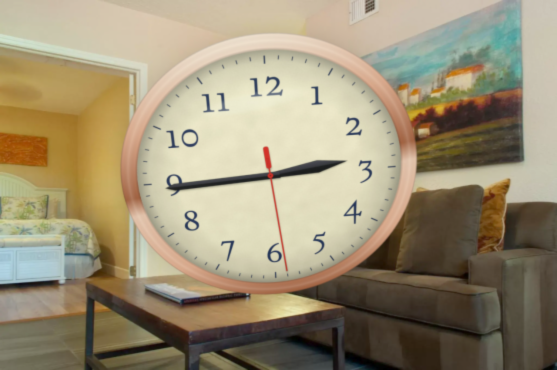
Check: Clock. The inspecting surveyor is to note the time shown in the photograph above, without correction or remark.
2:44:29
